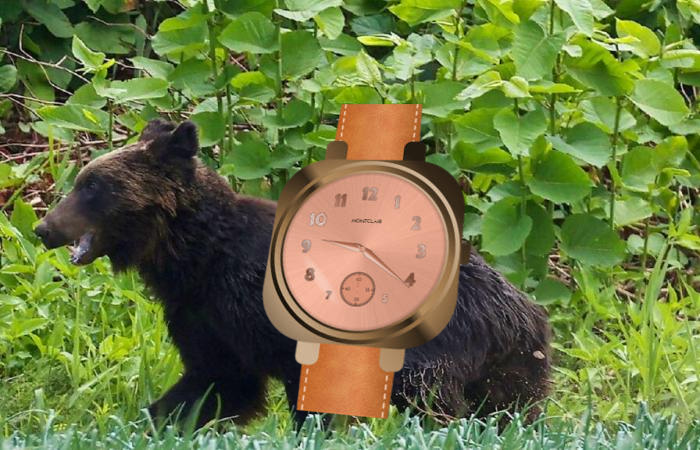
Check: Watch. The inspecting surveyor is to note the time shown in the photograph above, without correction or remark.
9:21
